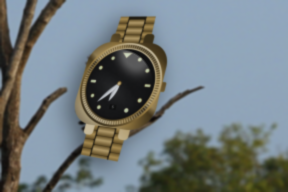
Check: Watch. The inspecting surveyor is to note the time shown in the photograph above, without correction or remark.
6:37
